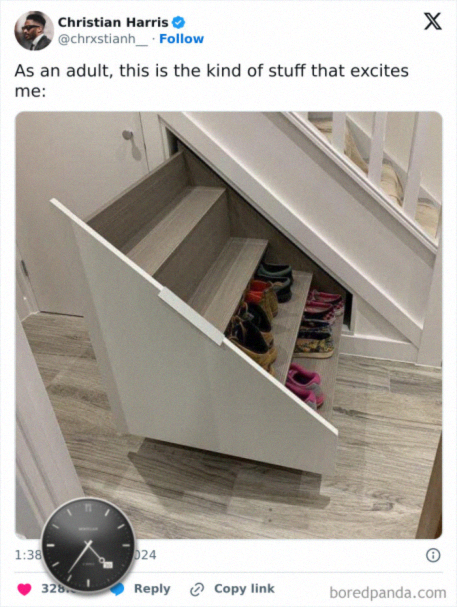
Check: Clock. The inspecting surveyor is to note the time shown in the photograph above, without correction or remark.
4:36
